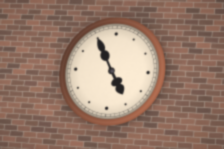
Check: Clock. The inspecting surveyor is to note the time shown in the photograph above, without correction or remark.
4:55
